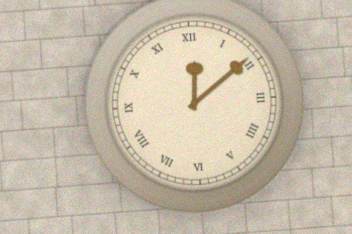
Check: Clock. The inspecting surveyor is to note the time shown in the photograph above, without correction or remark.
12:09
